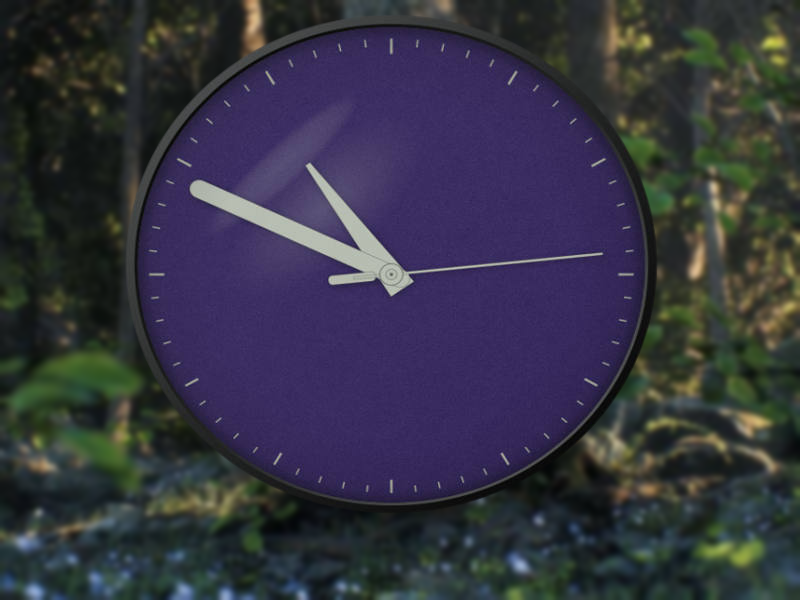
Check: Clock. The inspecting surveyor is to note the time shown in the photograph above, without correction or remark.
10:49:14
